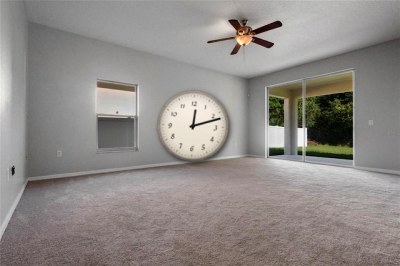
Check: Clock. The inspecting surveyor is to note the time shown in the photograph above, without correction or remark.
12:12
